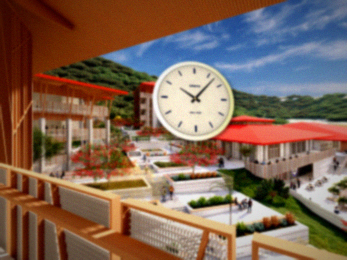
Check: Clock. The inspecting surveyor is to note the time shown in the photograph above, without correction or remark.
10:07
